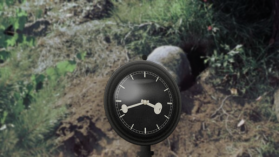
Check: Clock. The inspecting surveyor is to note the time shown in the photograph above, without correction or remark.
3:42
